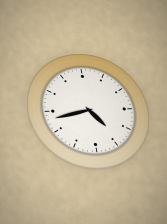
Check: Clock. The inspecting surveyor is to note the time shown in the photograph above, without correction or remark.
4:43
